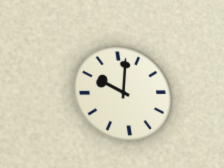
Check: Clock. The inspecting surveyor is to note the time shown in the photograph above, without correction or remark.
10:02
